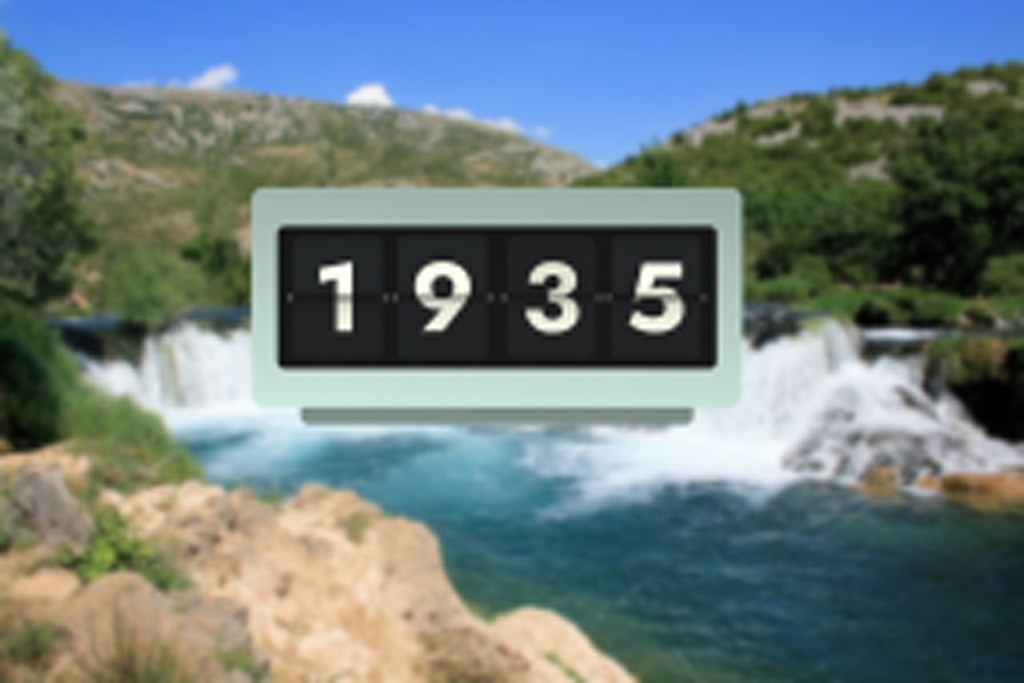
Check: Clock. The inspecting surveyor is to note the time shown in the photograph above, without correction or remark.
19:35
